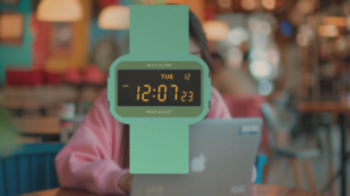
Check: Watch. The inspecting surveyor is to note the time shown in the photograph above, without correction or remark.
12:07:23
